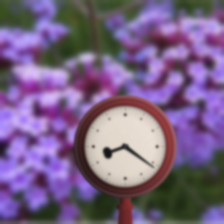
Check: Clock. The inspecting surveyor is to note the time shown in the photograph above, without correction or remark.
8:21
